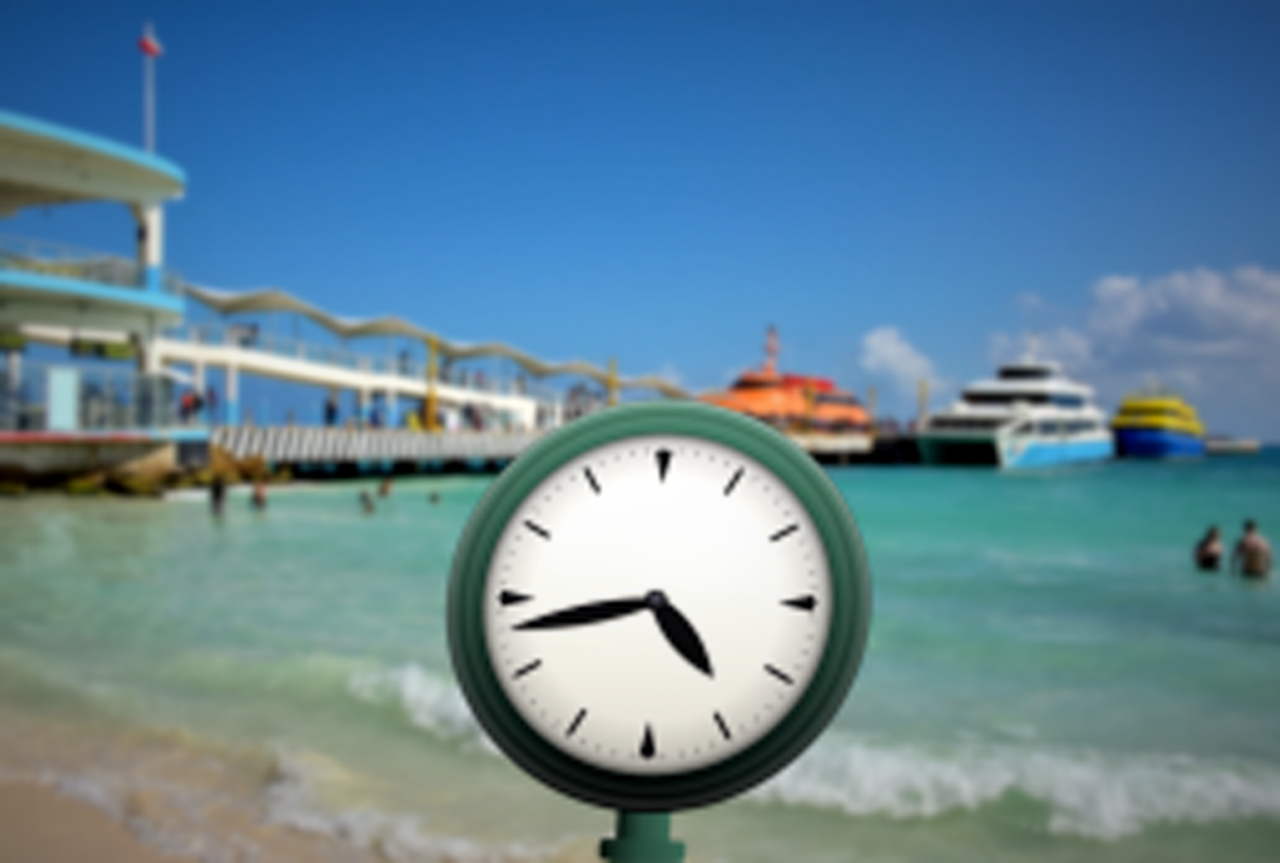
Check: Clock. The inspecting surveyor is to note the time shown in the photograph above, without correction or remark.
4:43
